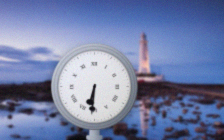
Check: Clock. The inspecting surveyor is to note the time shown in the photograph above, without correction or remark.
6:31
